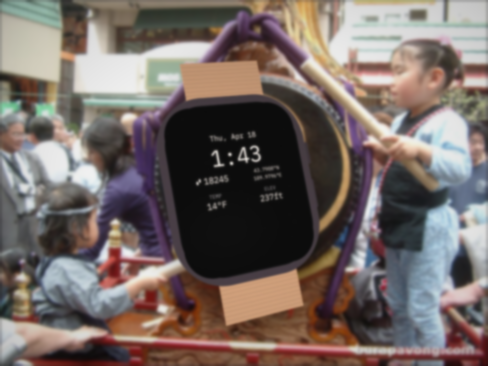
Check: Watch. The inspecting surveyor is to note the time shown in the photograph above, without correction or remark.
1:43
